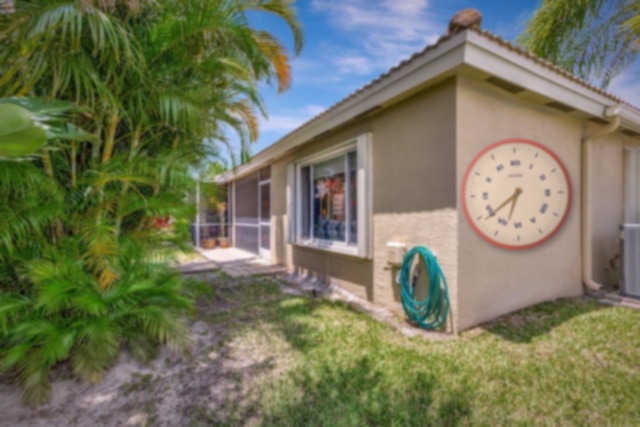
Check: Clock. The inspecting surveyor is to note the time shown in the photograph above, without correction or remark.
6:39
